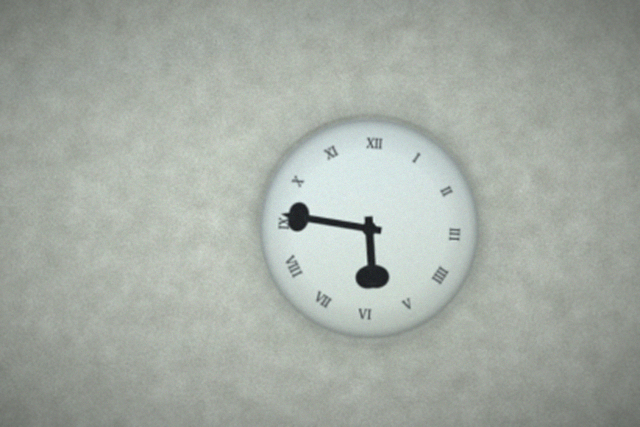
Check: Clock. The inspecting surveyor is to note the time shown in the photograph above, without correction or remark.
5:46
